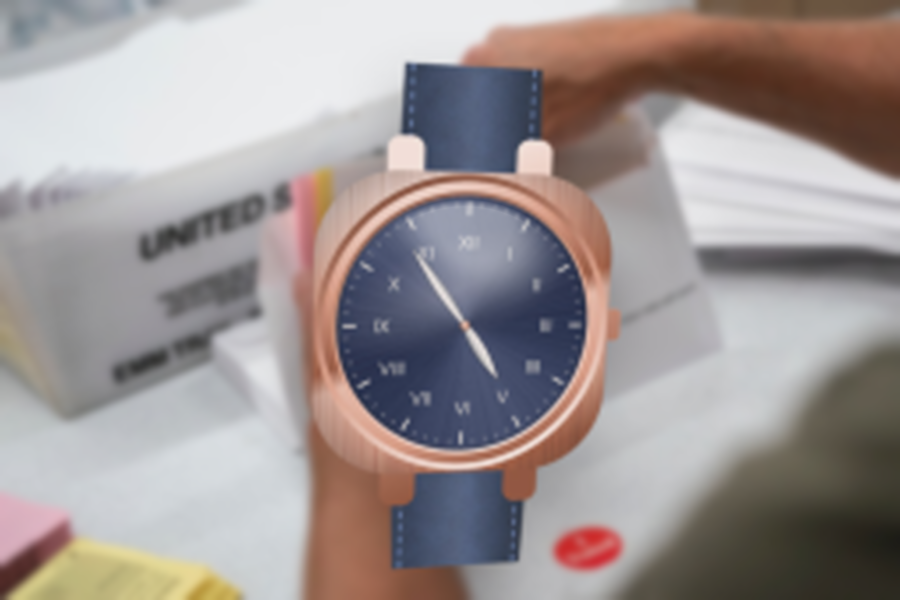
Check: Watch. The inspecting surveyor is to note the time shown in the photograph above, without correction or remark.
4:54
